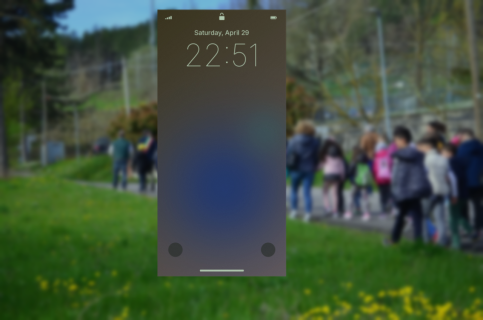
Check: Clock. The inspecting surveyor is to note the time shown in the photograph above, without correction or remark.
22:51
